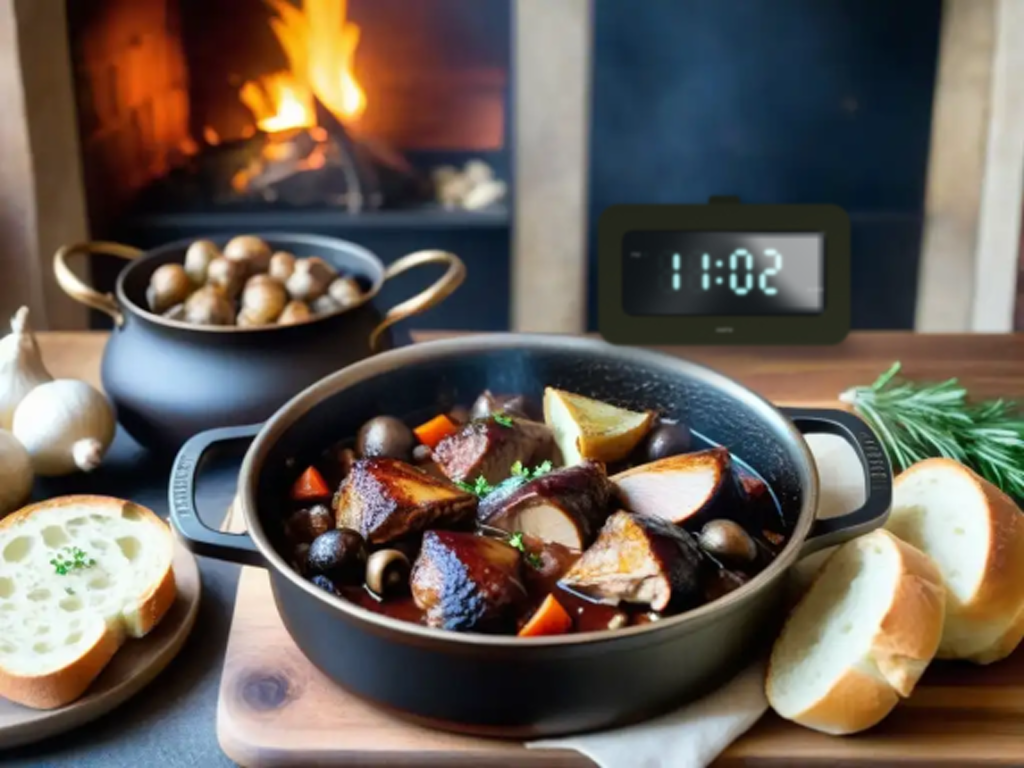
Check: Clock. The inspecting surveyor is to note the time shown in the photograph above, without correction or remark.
11:02
